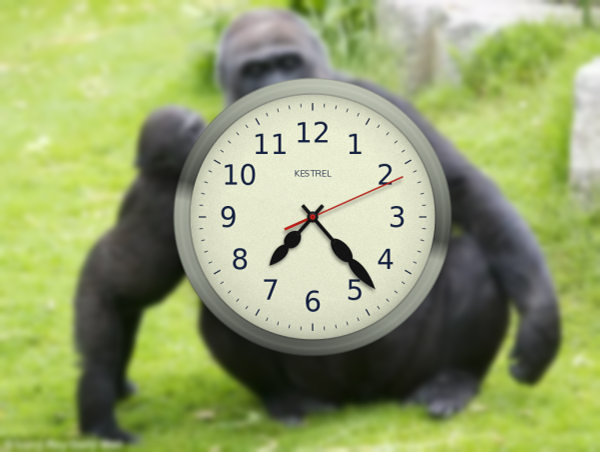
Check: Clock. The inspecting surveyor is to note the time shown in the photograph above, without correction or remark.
7:23:11
